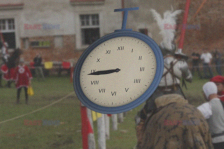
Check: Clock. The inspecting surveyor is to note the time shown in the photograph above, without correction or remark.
8:44
